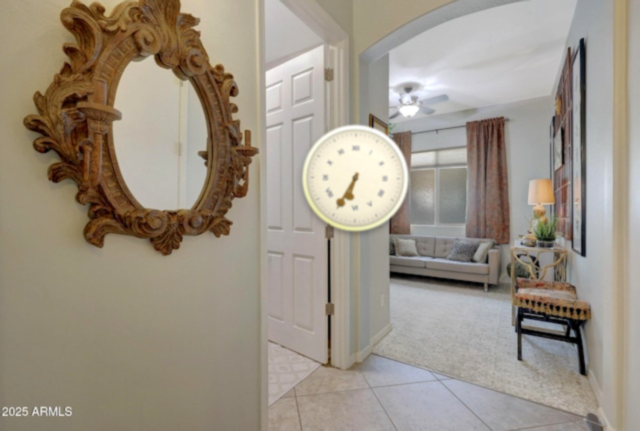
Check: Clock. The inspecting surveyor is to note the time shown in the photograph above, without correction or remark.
6:35
